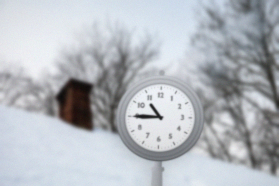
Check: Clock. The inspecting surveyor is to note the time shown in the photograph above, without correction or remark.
10:45
